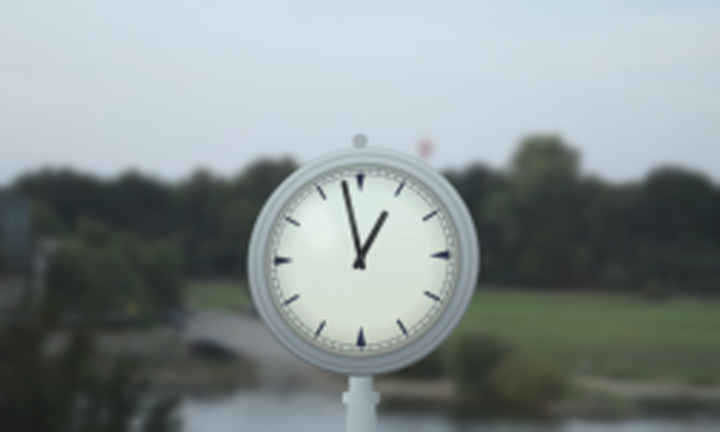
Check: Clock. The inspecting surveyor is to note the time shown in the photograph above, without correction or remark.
12:58
